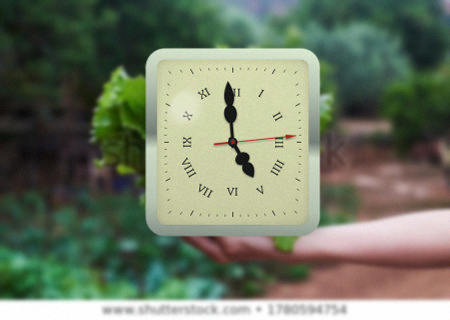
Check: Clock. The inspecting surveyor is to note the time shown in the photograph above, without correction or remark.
4:59:14
